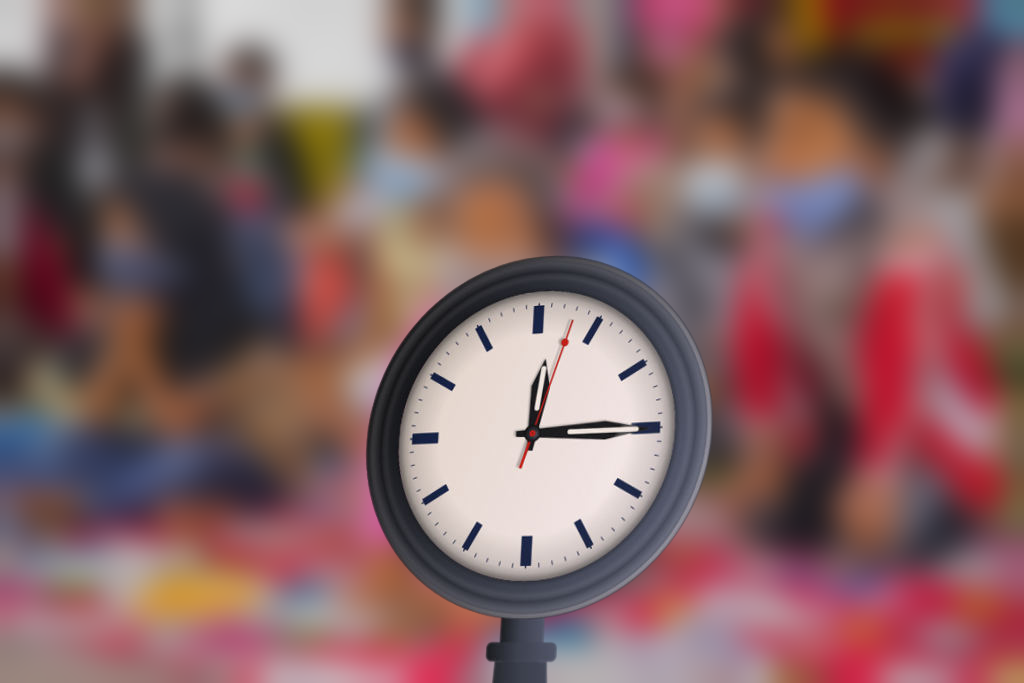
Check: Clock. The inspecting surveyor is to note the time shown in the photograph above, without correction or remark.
12:15:03
